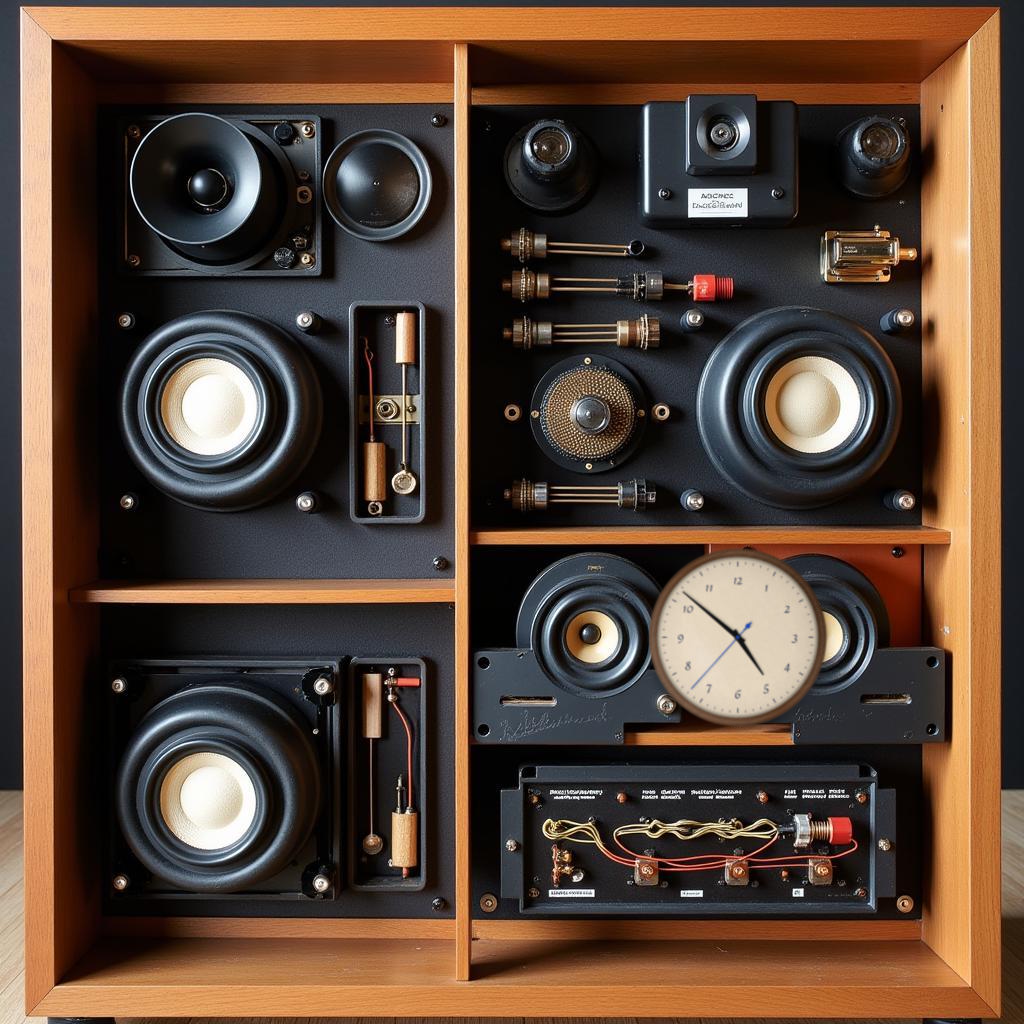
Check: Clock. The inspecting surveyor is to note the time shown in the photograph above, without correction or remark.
4:51:37
